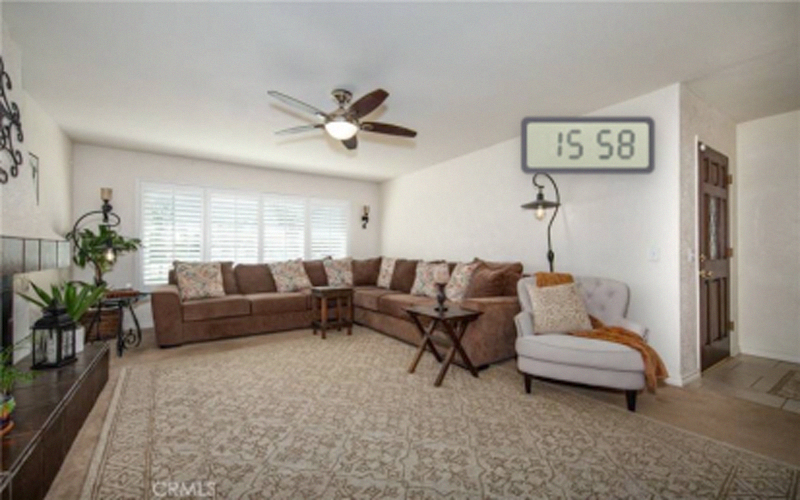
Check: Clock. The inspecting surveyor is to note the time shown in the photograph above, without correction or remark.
15:58
